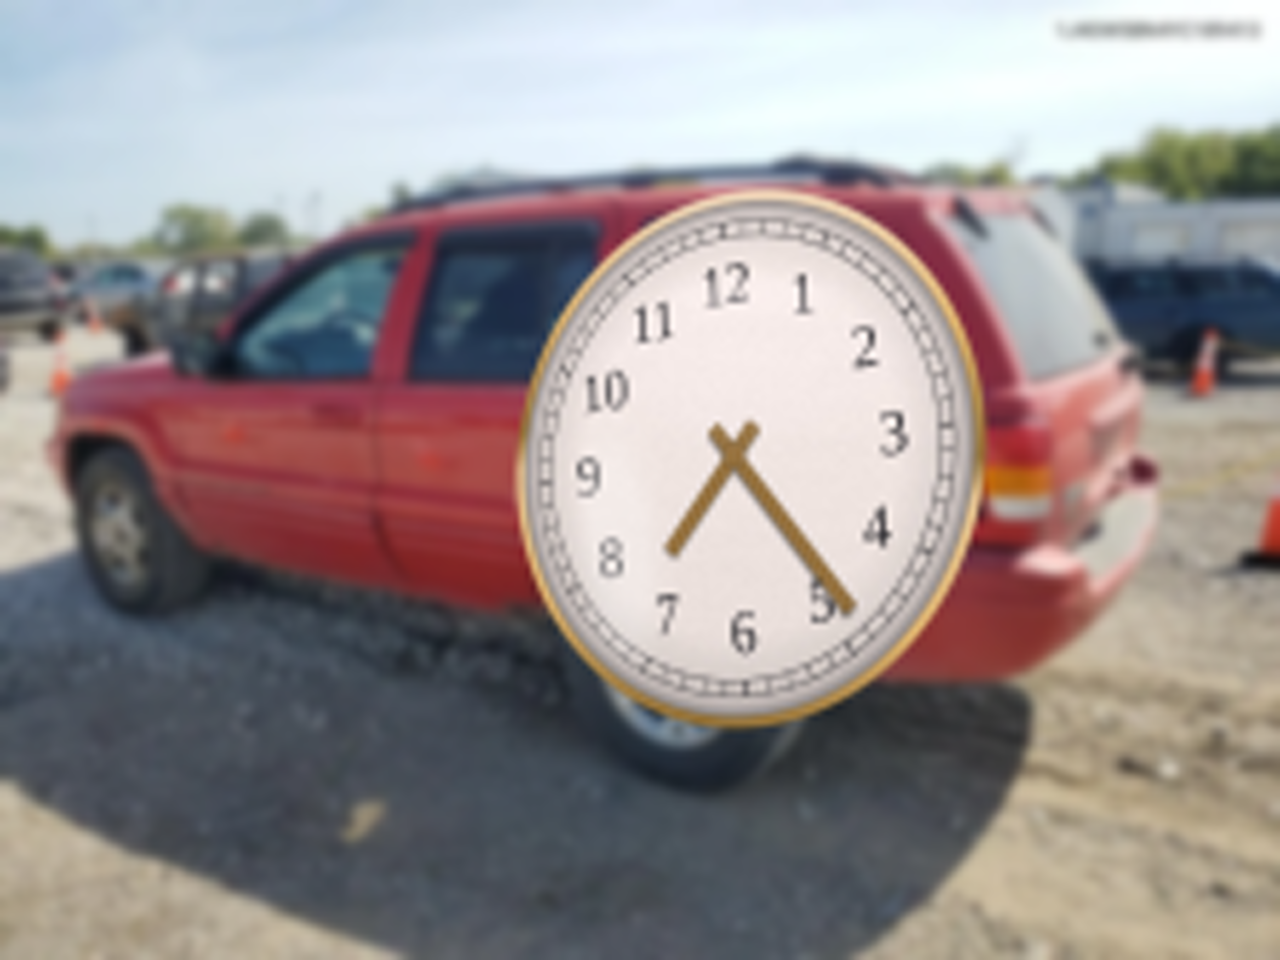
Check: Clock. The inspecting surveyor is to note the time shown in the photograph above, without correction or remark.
7:24
